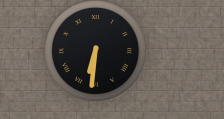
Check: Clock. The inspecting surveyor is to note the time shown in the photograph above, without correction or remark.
6:31
